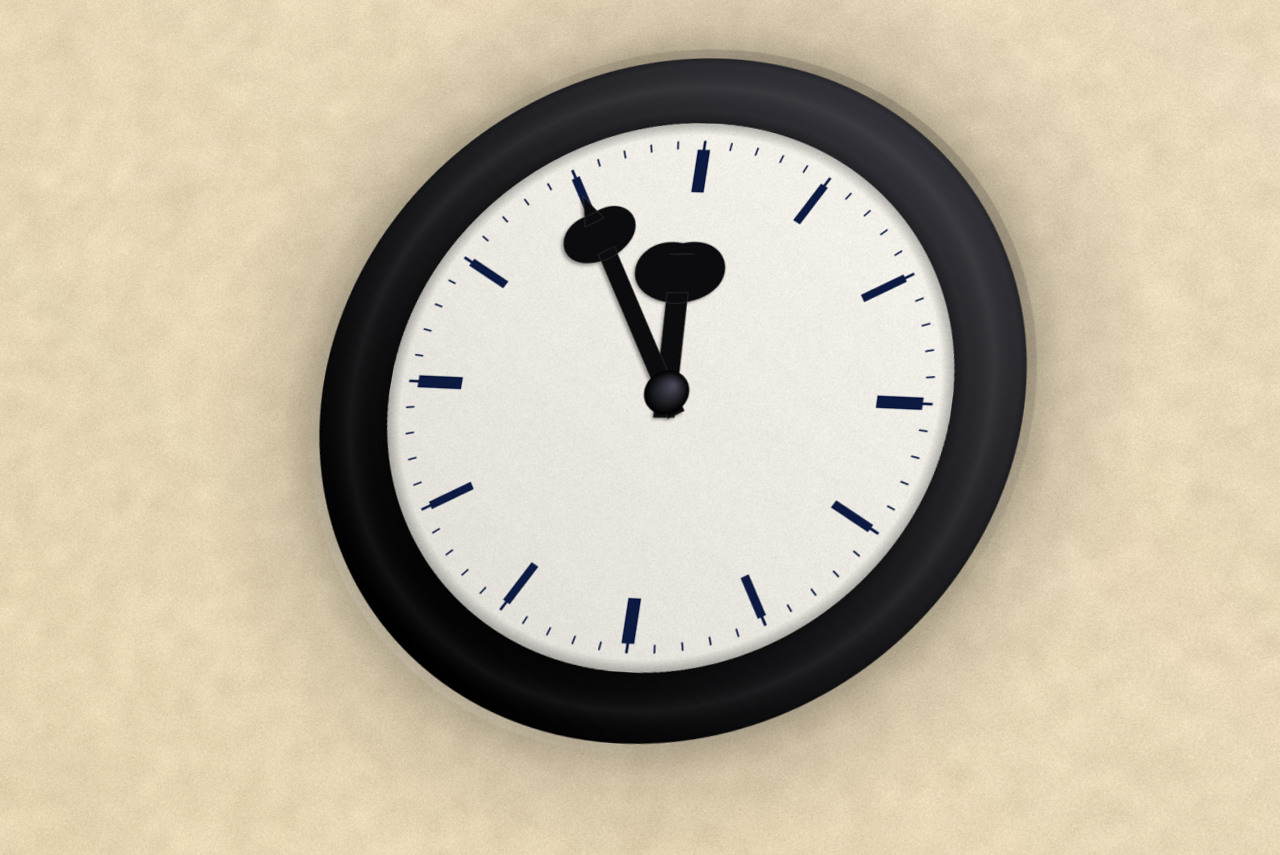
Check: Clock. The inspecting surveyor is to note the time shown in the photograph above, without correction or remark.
11:55
